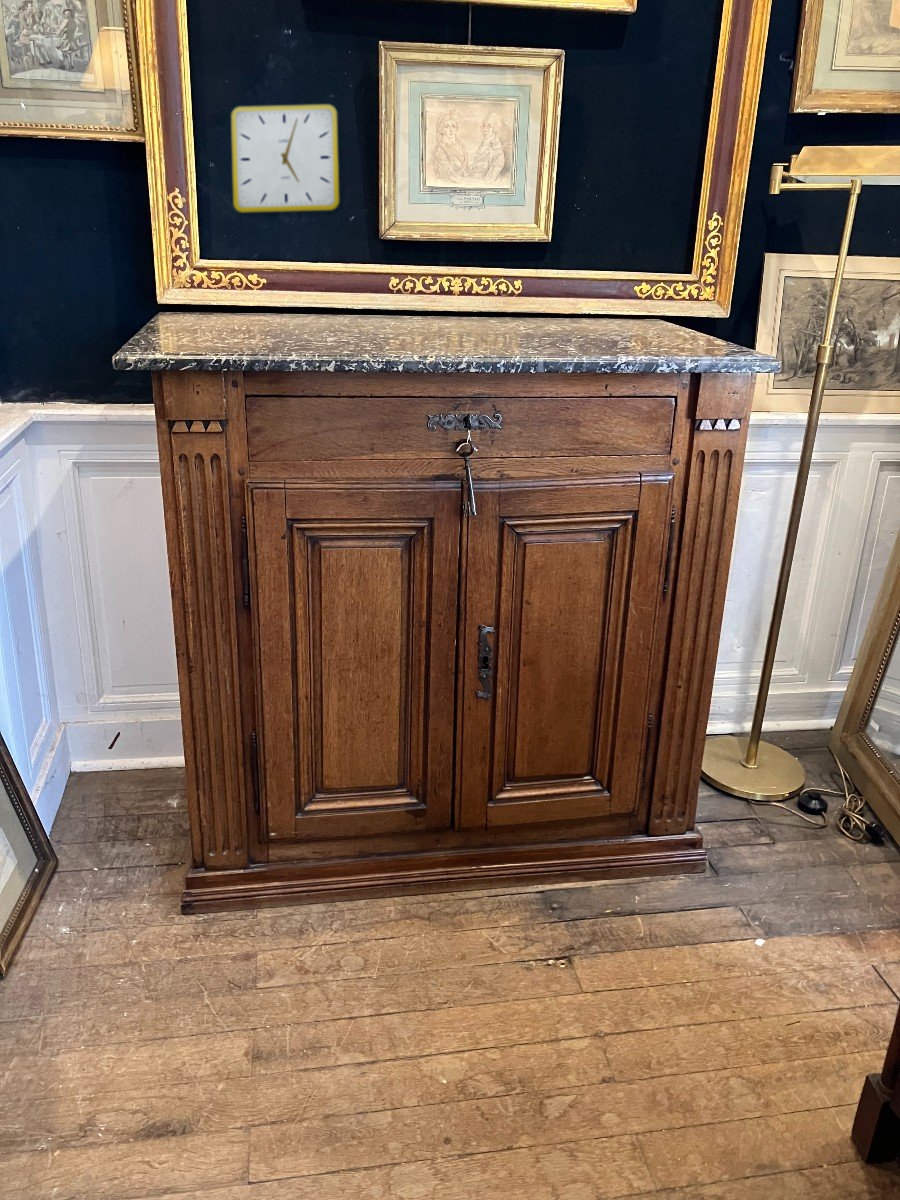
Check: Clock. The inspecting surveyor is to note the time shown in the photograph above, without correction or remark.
5:03
